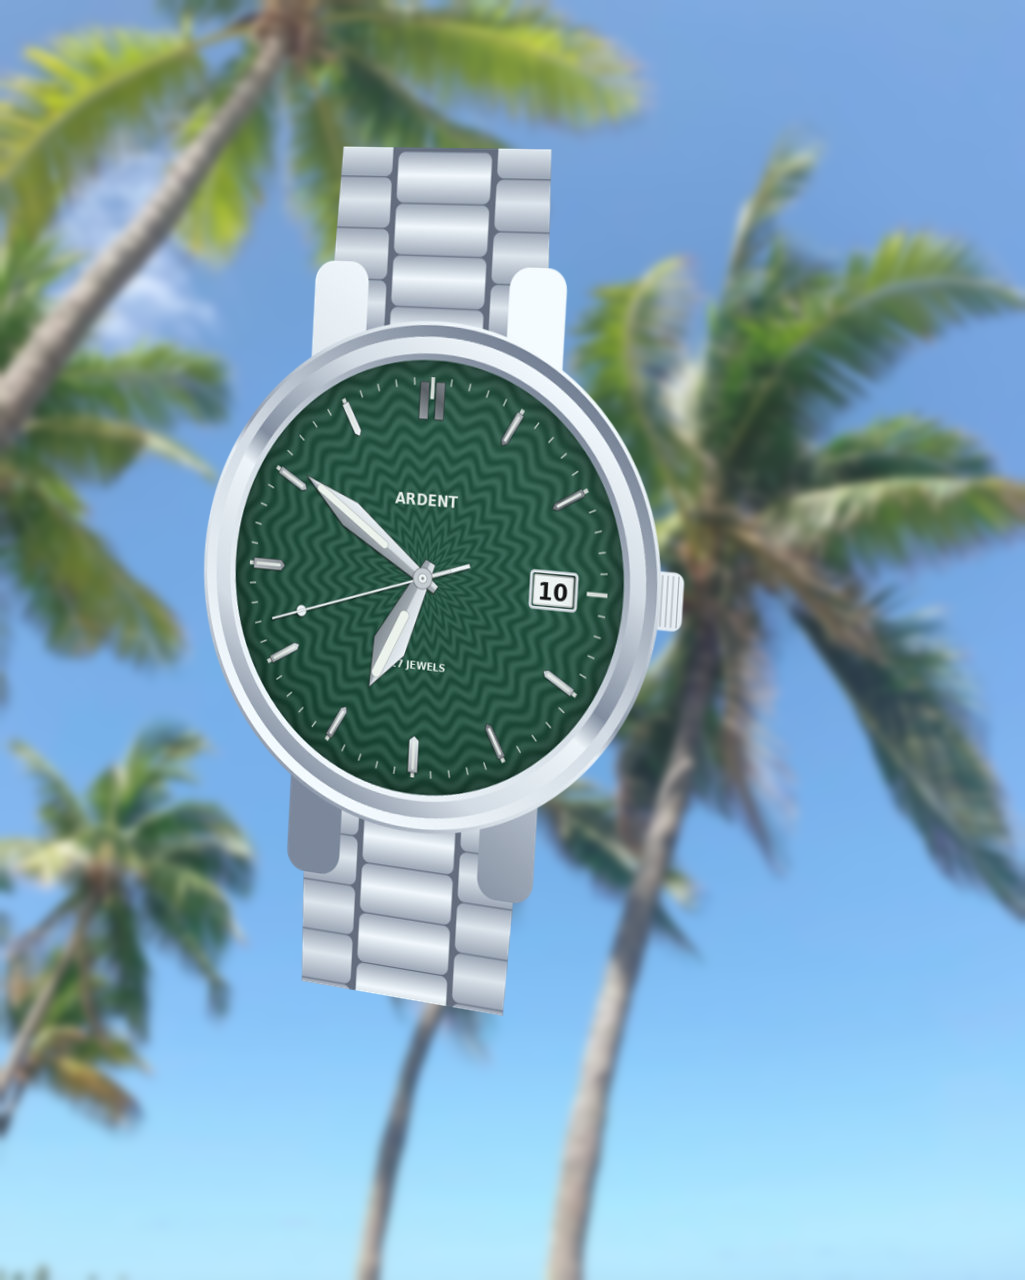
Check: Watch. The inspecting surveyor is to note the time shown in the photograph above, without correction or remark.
6:50:42
